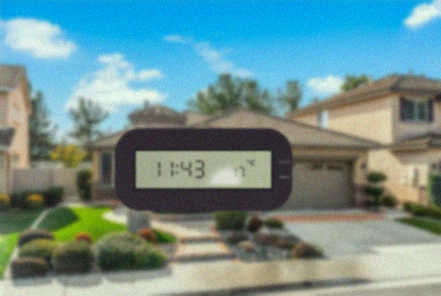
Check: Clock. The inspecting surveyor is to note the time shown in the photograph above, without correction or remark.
11:43
